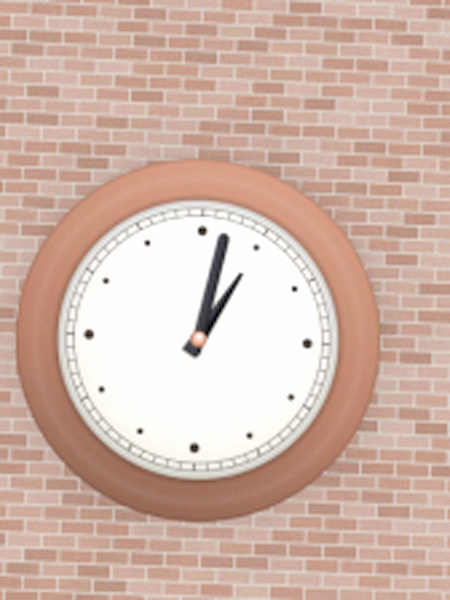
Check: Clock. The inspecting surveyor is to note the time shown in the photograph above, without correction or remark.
1:02
